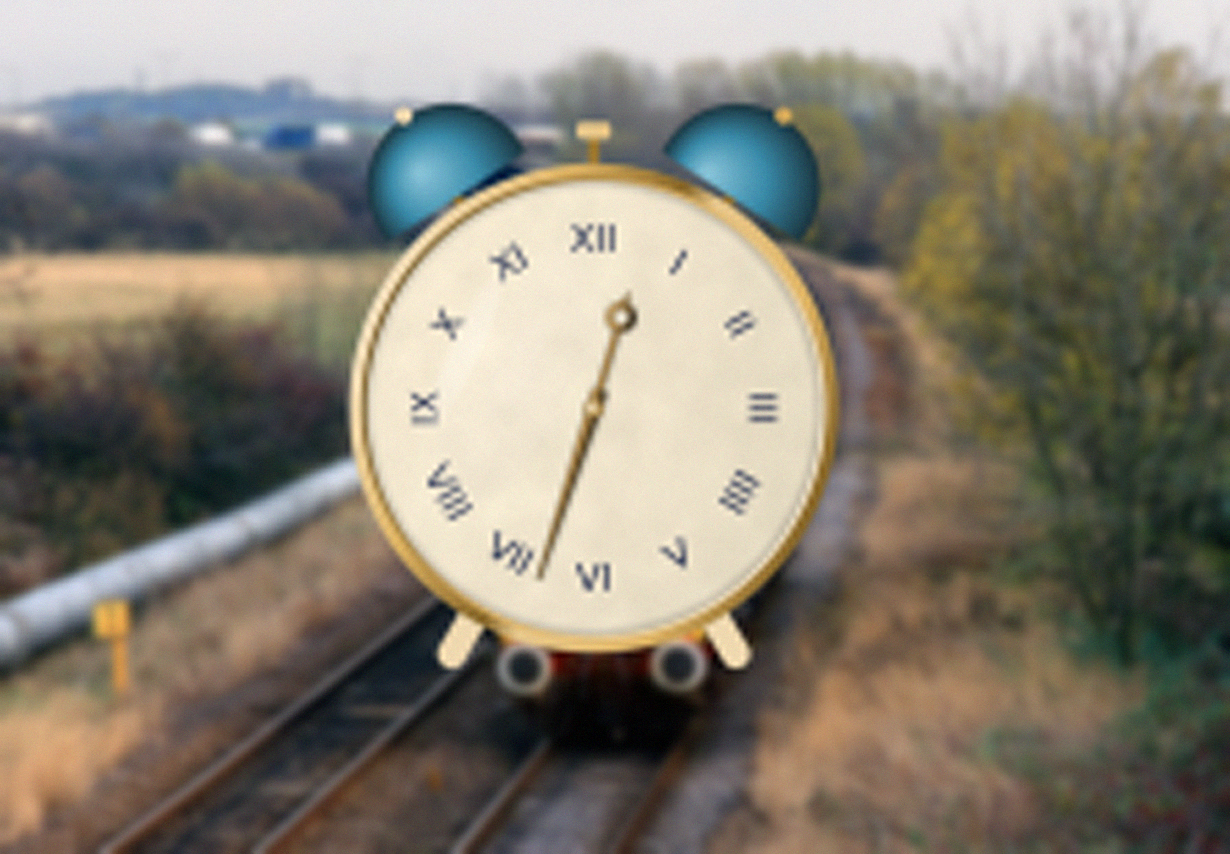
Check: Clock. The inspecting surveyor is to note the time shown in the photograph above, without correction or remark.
12:33
